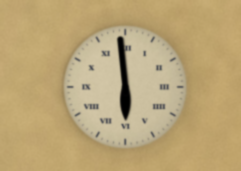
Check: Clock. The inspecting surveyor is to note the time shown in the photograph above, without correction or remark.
5:59
